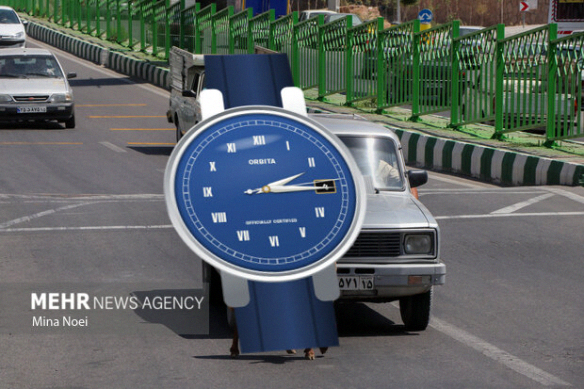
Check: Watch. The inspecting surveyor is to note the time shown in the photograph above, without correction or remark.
2:15:14
